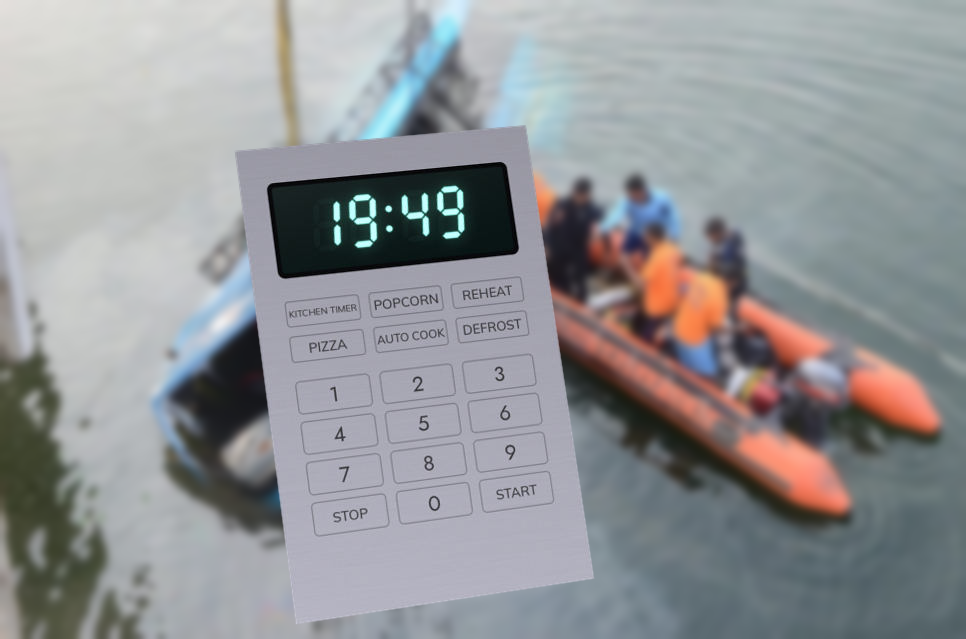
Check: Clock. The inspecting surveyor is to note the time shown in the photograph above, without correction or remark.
19:49
